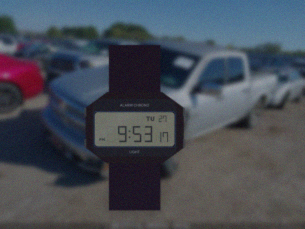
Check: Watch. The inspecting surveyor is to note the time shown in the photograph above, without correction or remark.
9:53:17
